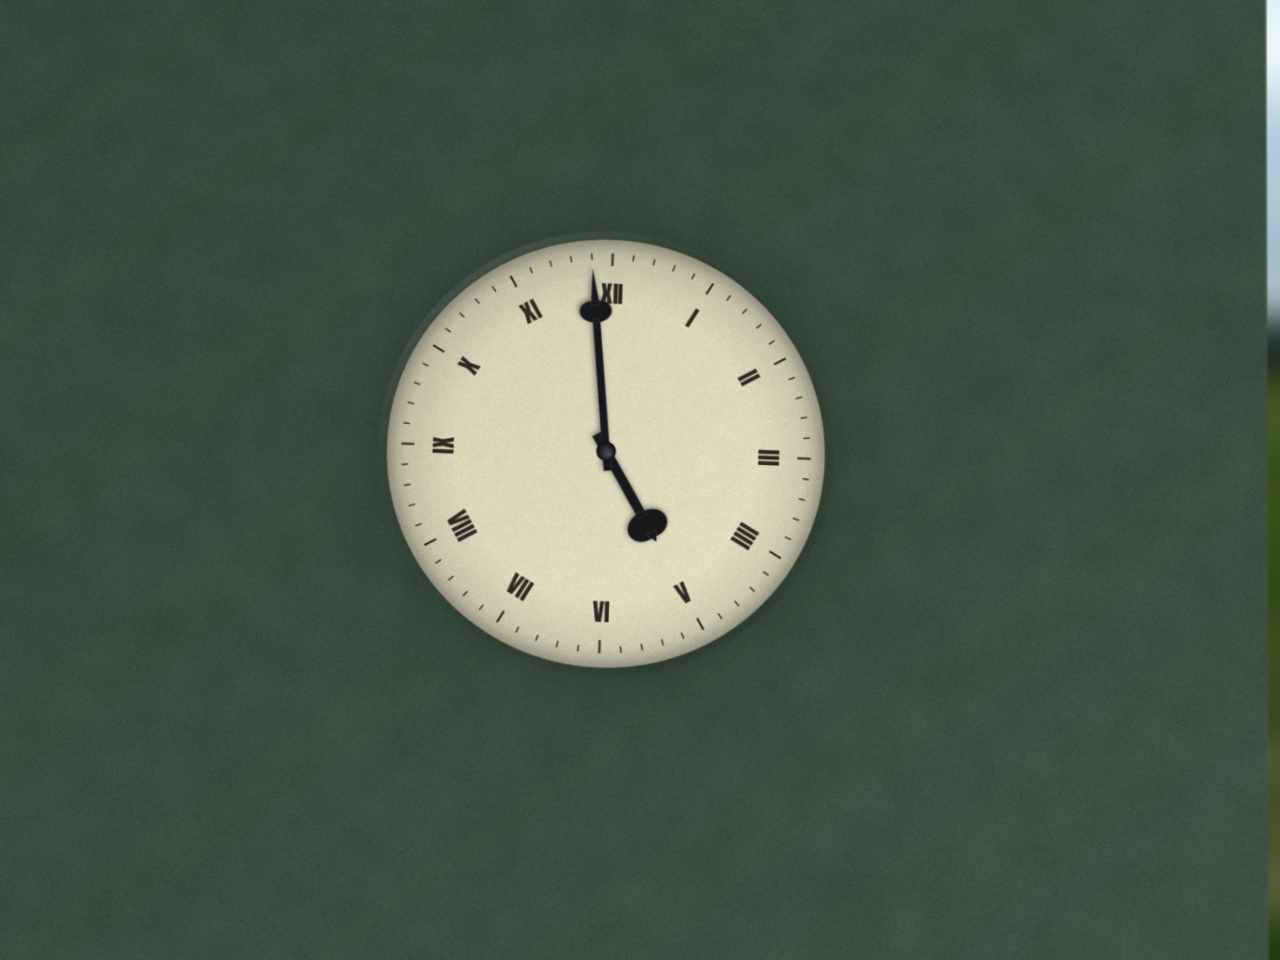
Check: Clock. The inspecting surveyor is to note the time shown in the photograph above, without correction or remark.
4:59
